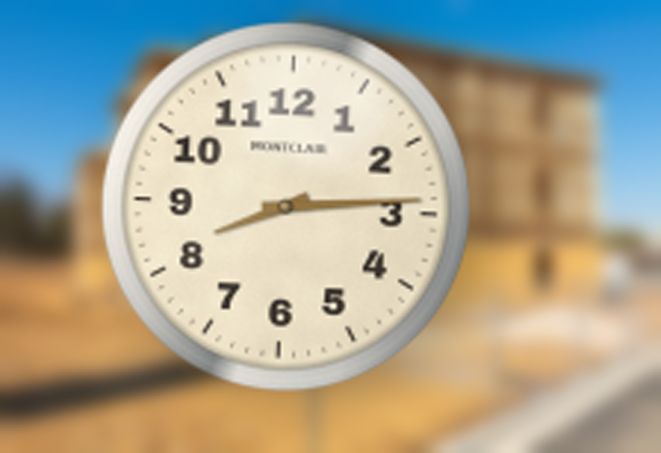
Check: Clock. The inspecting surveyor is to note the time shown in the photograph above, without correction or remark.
8:14
